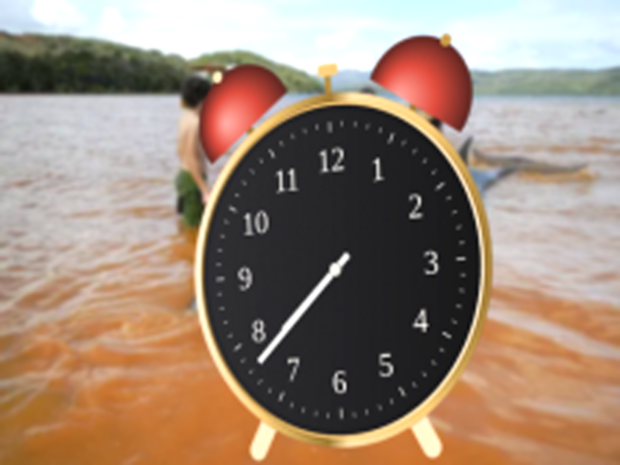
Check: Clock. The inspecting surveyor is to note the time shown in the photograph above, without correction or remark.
7:38
